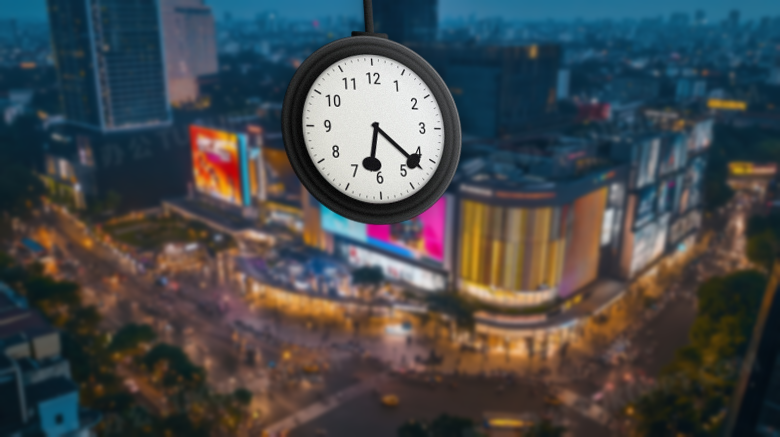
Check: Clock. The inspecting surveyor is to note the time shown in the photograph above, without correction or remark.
6:22
